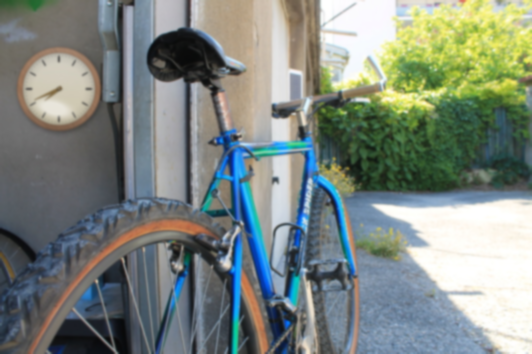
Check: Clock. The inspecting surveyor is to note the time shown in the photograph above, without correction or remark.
7:41
